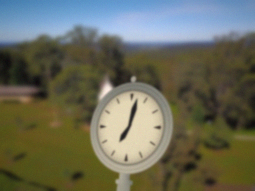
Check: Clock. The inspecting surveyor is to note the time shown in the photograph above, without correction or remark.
7:02
